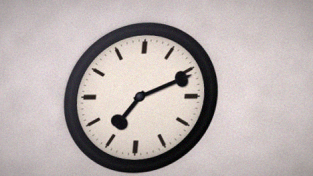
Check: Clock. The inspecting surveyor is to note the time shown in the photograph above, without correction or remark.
7:11
